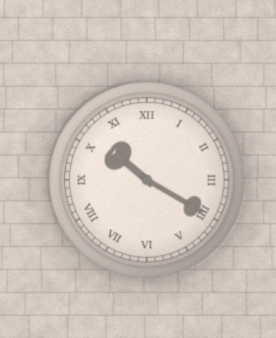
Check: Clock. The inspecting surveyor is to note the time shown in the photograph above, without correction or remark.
10:20
